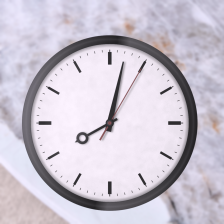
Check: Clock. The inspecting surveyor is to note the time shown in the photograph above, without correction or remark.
8:02:05
